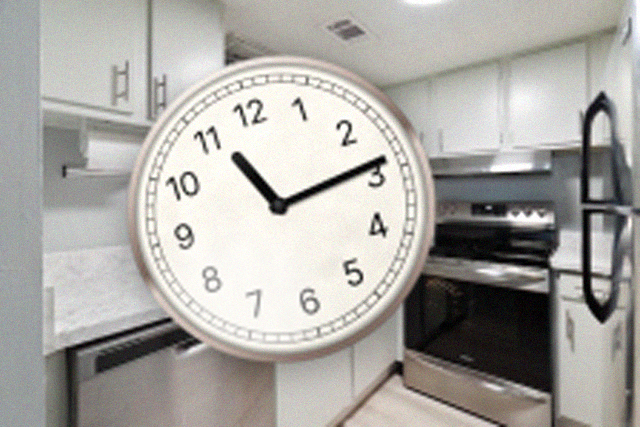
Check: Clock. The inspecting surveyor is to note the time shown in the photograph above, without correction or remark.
11:14
